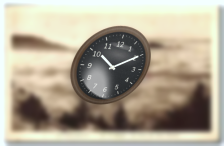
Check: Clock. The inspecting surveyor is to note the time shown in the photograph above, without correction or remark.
10:10
